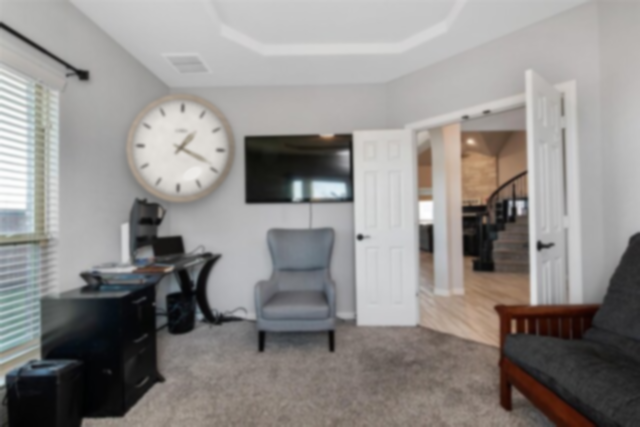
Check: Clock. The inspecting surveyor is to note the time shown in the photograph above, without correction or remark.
1:19
